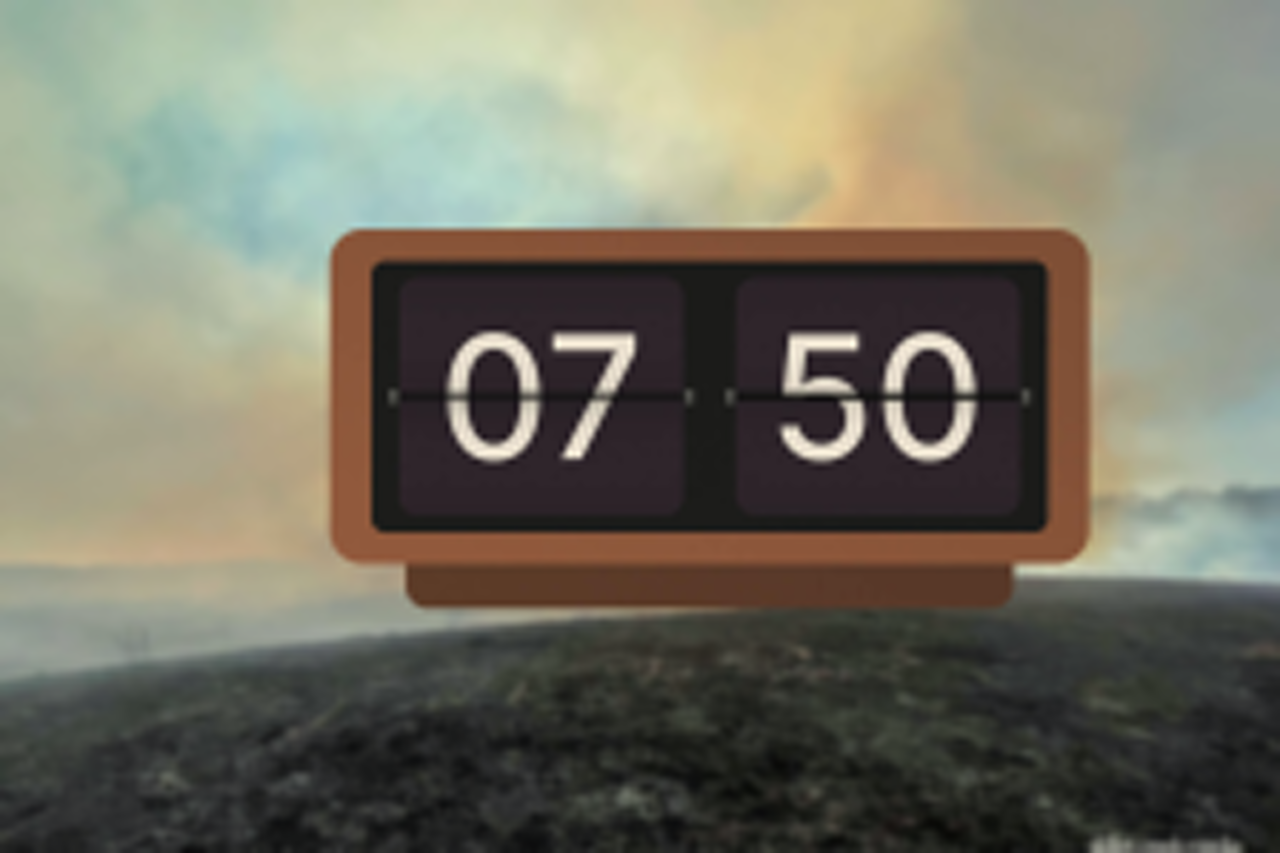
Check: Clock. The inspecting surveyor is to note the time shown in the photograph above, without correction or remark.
7:50
